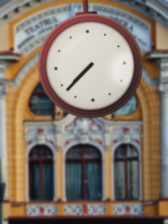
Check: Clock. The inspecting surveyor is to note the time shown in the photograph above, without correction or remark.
7:38
